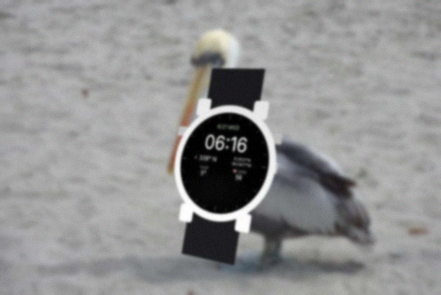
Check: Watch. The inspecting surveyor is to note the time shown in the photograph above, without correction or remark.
6:16
